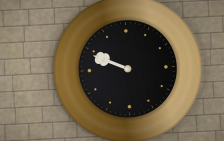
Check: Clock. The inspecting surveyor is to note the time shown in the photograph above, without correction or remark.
9:49
